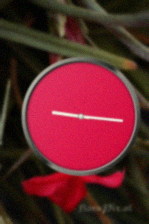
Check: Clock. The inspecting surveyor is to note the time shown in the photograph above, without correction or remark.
9:16
